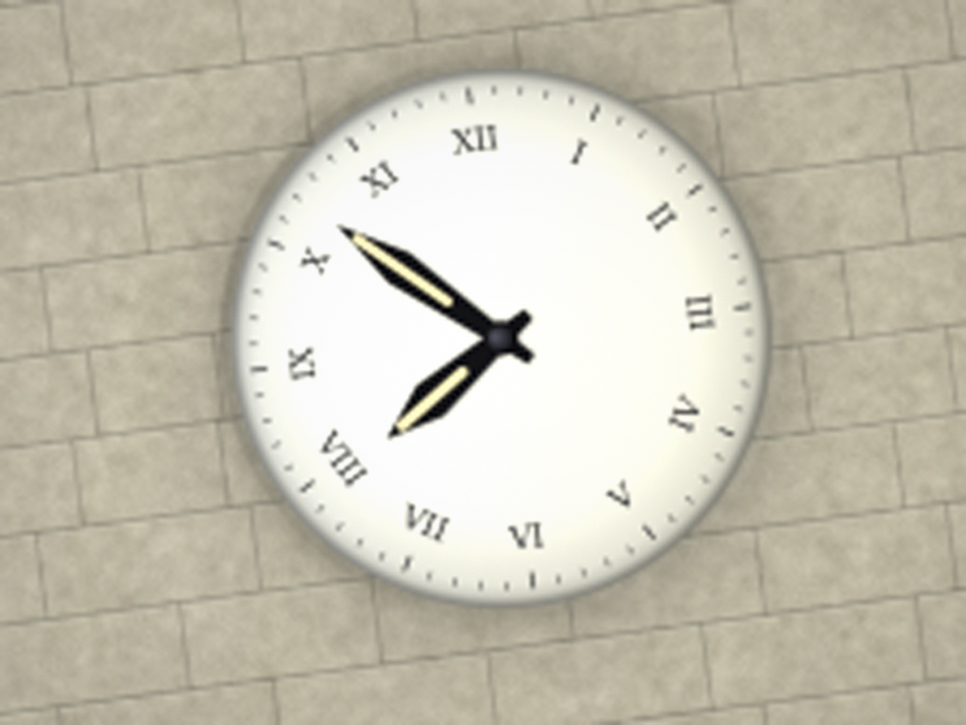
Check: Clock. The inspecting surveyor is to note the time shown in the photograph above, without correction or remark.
7:52
